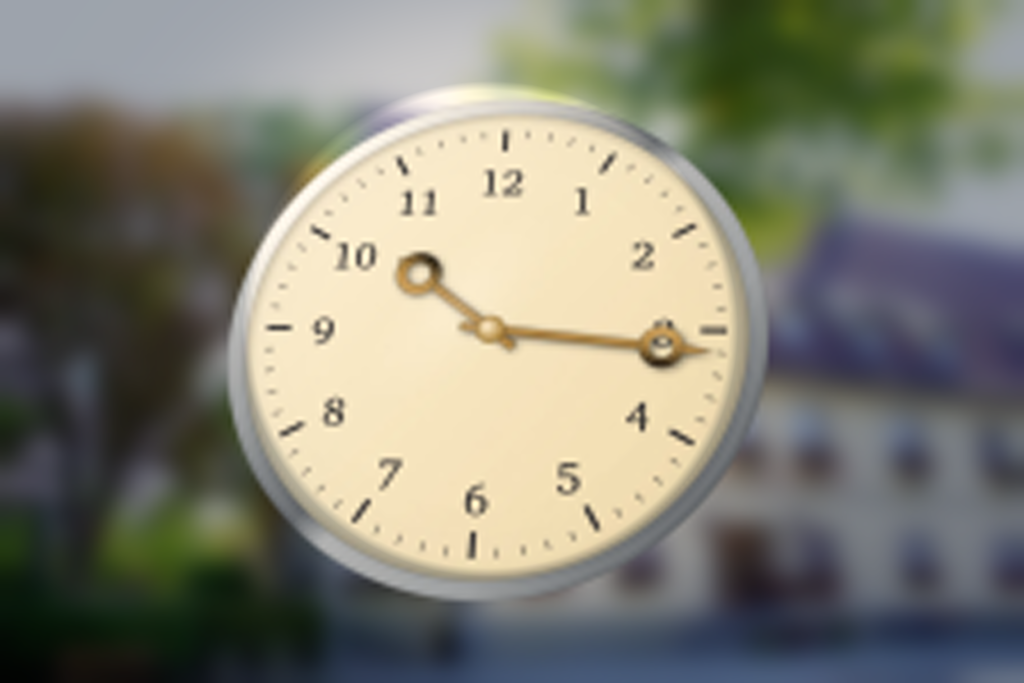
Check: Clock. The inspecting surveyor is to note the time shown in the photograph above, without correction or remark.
10:16
